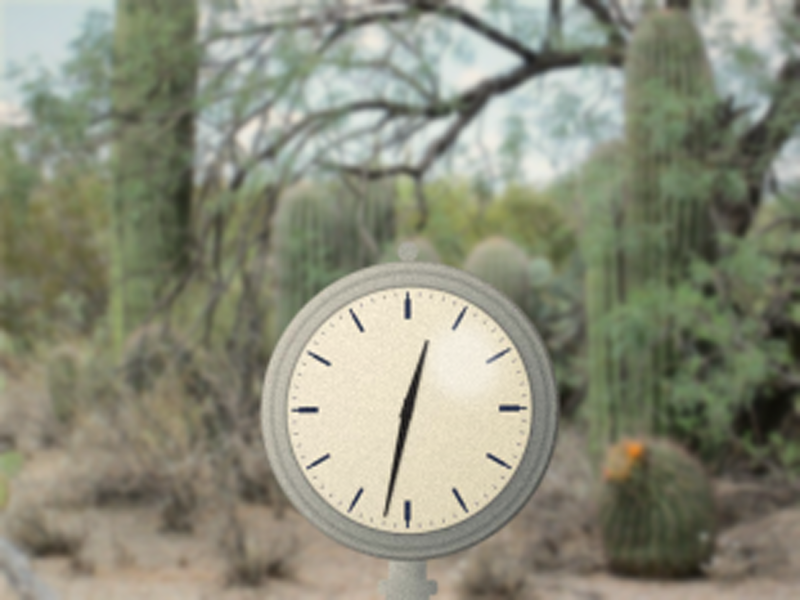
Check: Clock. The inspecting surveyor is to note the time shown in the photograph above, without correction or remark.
12:32
